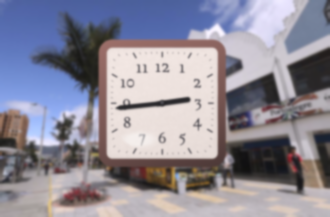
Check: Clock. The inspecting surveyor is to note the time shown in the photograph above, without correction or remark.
2:44
